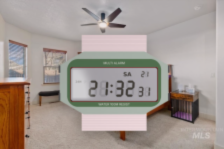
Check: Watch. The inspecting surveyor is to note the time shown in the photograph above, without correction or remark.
21:32:31
